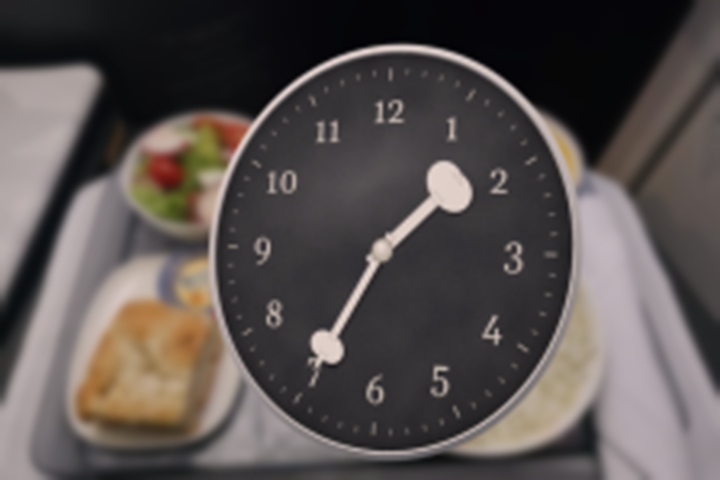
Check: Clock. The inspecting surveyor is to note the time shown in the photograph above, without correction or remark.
1:35
